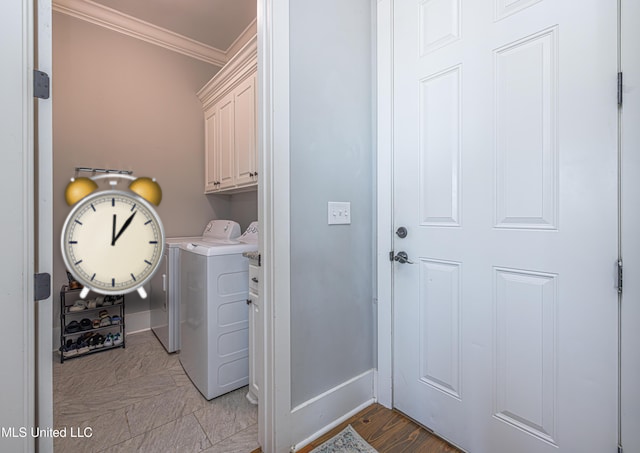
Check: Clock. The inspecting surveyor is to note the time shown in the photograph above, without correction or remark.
12:06
